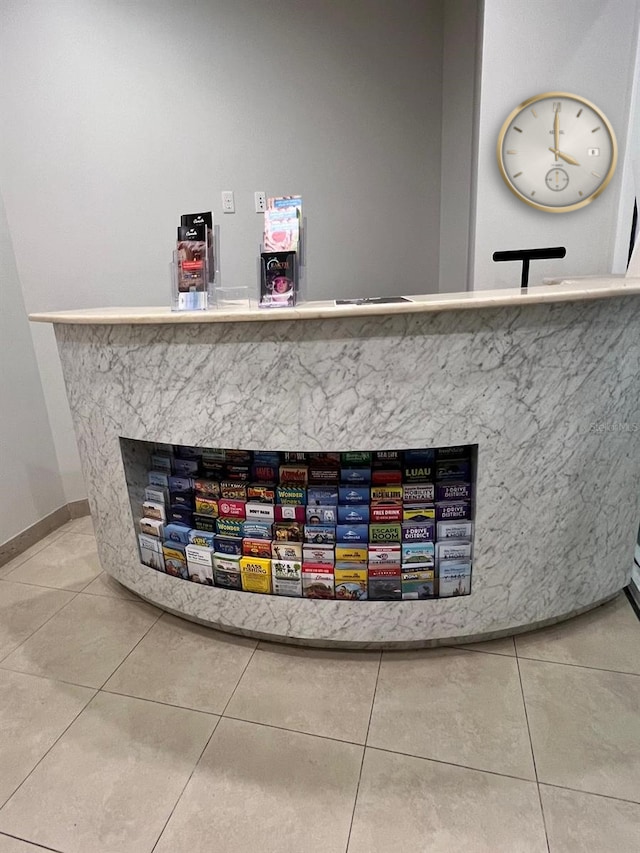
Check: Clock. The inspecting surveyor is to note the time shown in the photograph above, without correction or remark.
4:00
